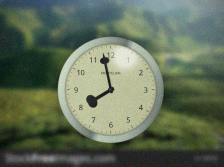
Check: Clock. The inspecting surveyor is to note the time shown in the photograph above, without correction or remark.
7:58
